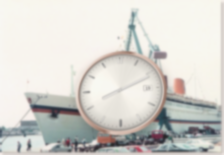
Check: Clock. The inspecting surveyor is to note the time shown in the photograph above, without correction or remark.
8:11
